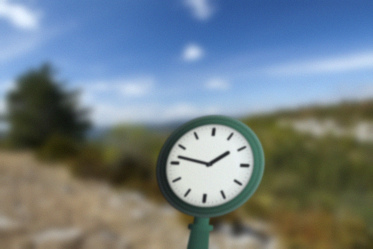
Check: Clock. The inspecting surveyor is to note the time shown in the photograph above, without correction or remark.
1:47
